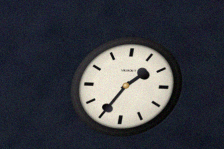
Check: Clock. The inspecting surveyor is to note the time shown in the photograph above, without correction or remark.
1:35
